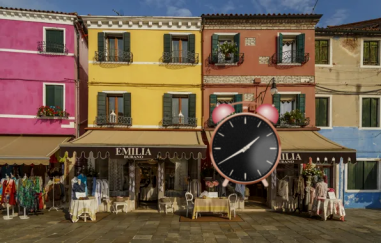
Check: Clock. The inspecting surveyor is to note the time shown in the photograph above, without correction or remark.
1:40
